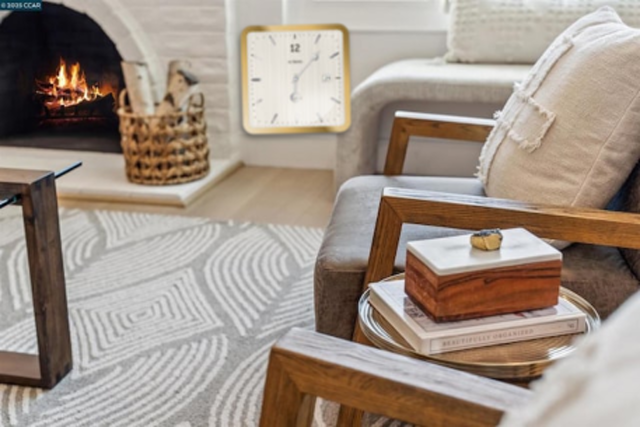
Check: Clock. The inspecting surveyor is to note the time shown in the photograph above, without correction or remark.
6:07
